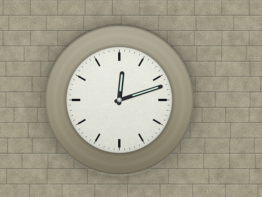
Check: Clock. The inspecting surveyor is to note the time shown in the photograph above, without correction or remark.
12:12
